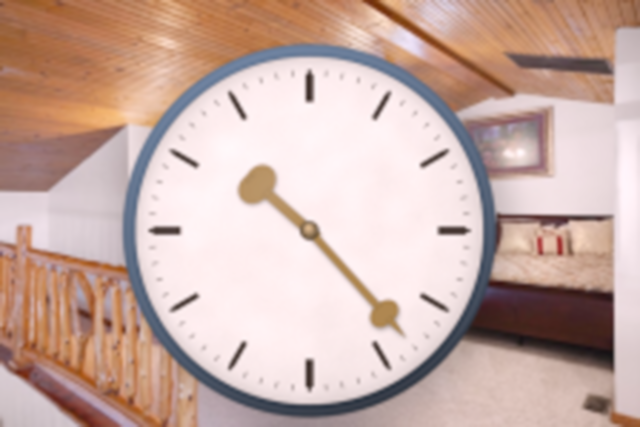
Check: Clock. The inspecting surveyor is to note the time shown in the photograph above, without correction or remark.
10:23
